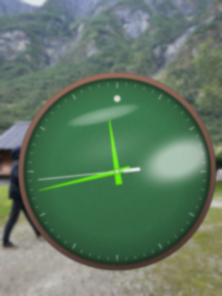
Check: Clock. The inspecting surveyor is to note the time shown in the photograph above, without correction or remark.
11:42:44
